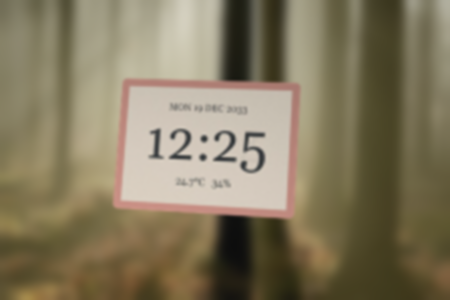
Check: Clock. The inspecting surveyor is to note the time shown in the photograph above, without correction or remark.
12:25
